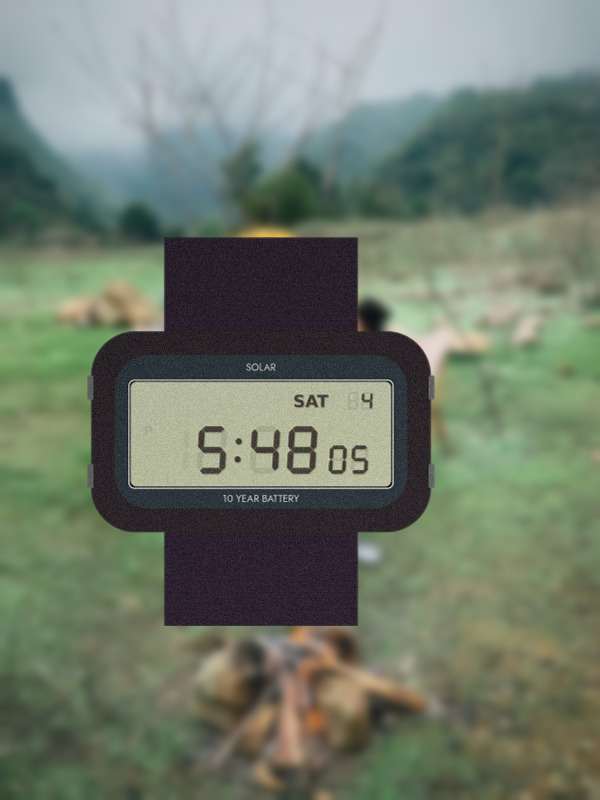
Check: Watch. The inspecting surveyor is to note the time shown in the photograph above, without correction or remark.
5:48:05
